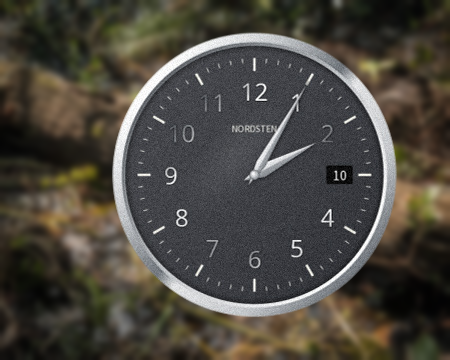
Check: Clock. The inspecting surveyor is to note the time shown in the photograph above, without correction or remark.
2:05
